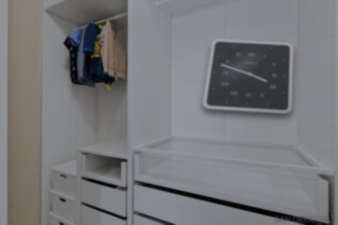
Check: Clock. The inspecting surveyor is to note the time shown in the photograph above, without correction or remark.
3:48
